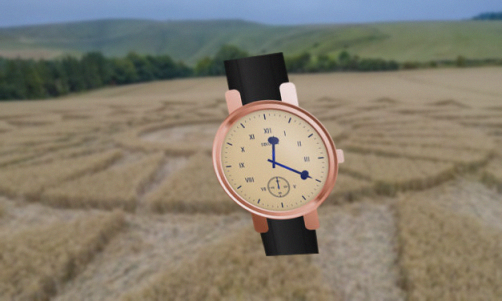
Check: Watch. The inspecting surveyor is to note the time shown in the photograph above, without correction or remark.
12:20
